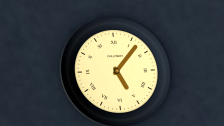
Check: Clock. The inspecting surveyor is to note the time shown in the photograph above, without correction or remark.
5:07
